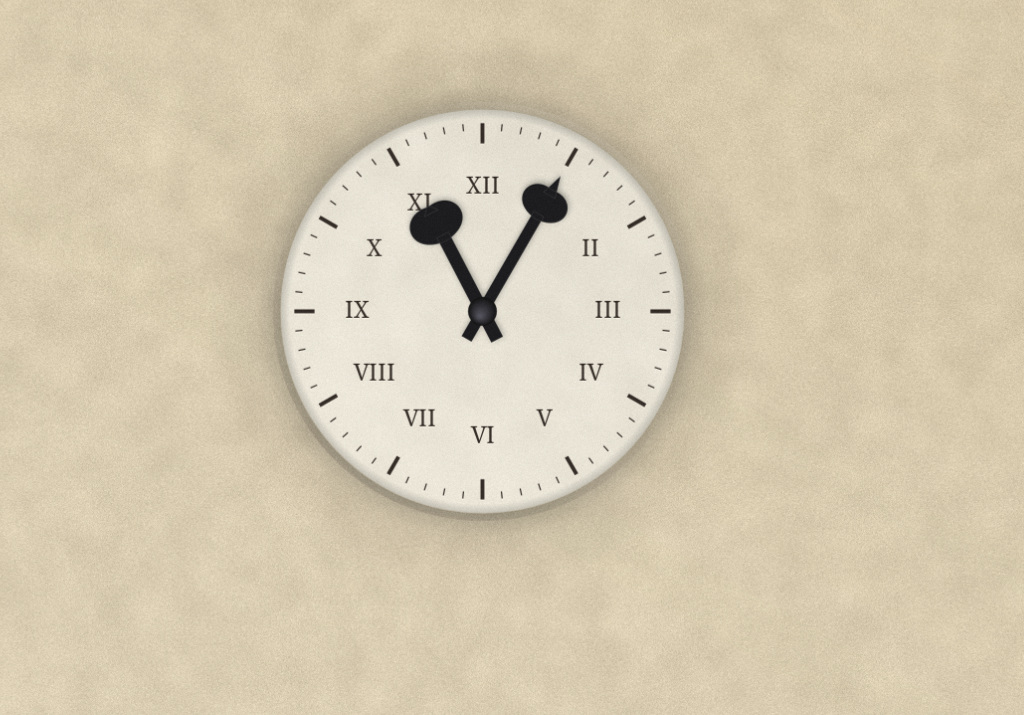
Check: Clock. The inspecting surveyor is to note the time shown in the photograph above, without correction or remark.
11:05
